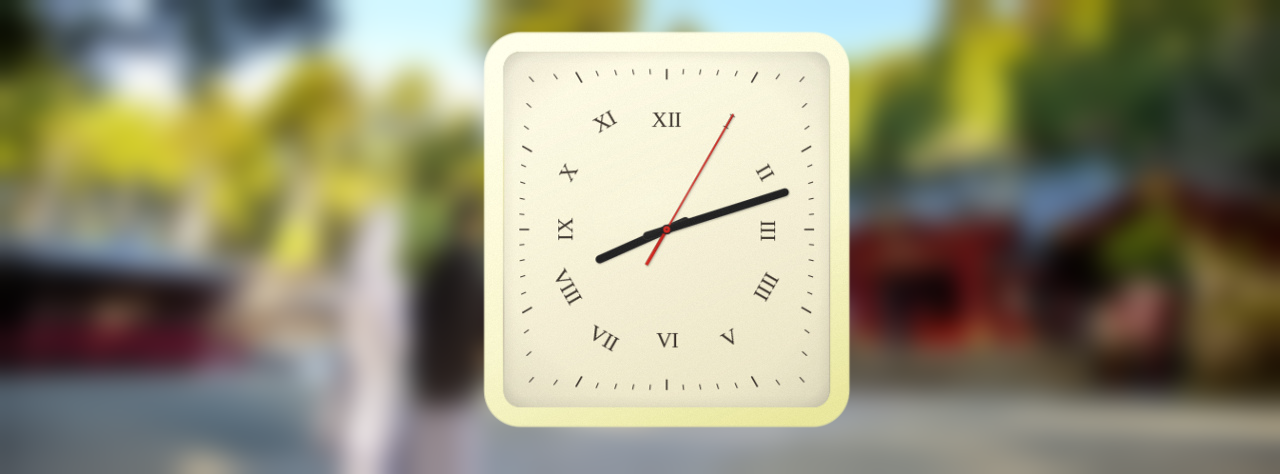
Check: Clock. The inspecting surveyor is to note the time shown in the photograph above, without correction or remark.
8:12:05
